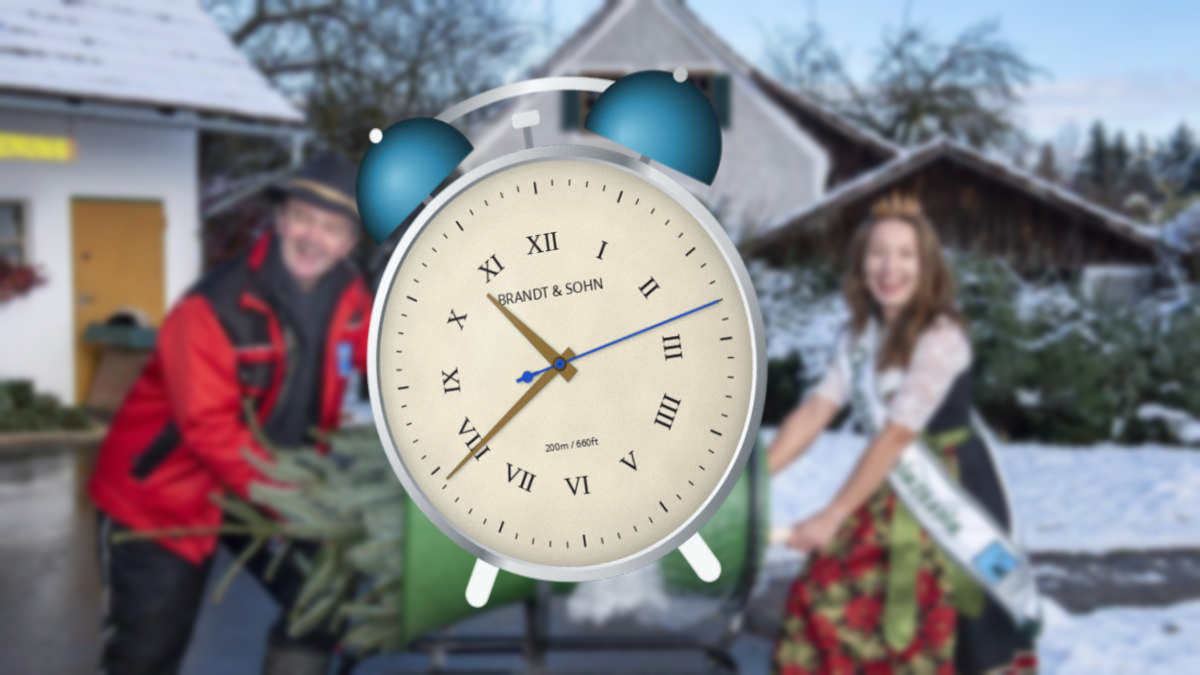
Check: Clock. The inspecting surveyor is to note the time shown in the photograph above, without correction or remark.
10:39:13
